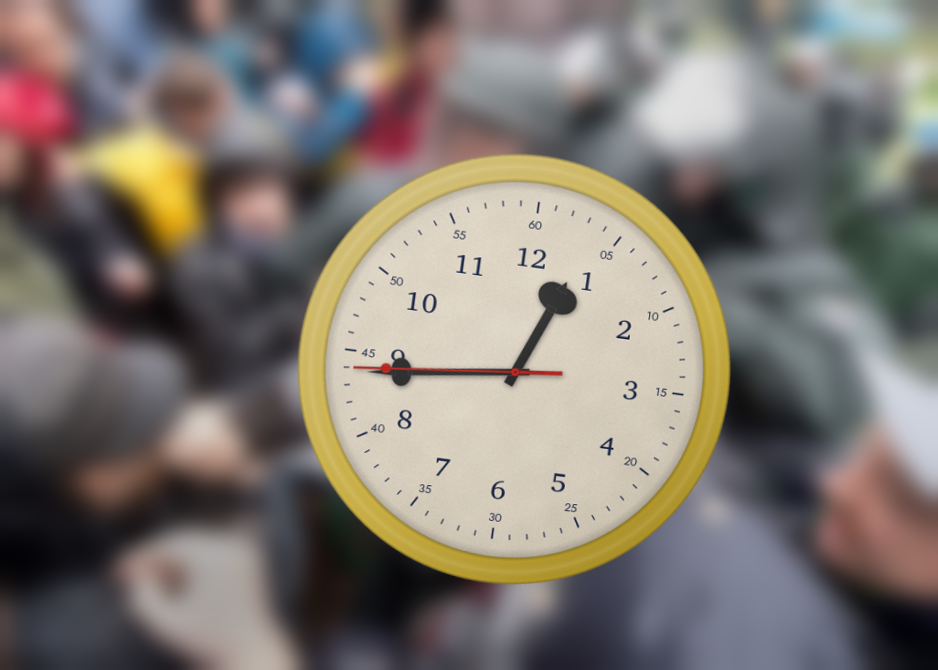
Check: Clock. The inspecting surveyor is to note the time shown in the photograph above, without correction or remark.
12:43:44
